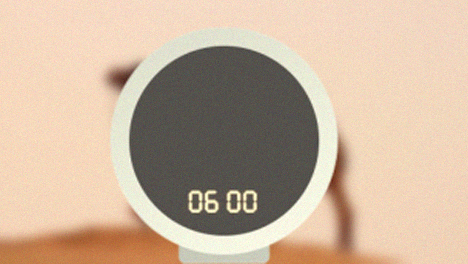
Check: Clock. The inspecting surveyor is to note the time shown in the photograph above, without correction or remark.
6:00
